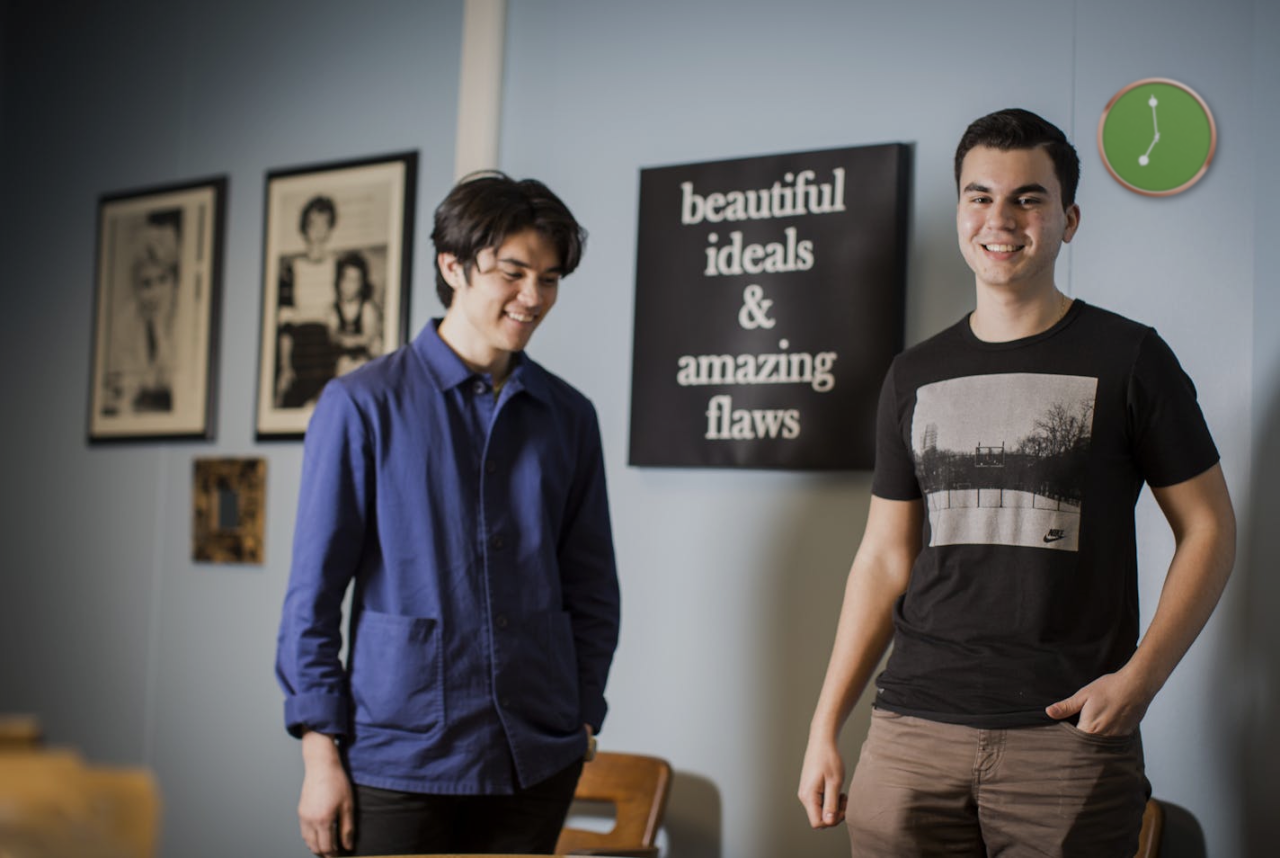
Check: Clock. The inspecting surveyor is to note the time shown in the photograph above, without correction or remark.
6:59
